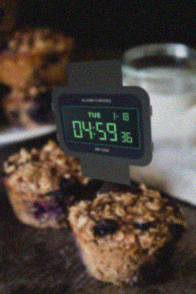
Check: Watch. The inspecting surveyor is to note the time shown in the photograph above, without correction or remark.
4:59
